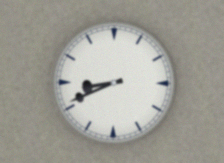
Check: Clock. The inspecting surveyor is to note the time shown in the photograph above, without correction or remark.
8:41
